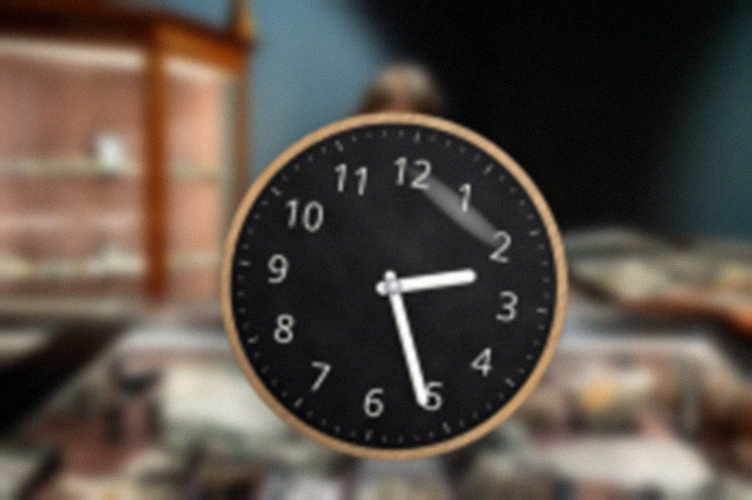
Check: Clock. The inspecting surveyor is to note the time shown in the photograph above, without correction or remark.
2:26
